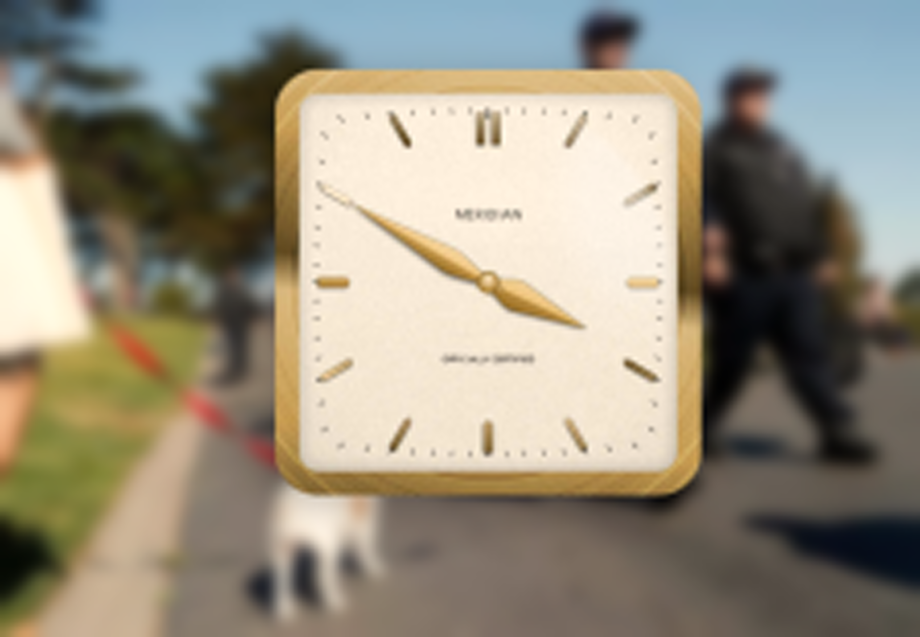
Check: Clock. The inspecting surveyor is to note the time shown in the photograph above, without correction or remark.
3:50
